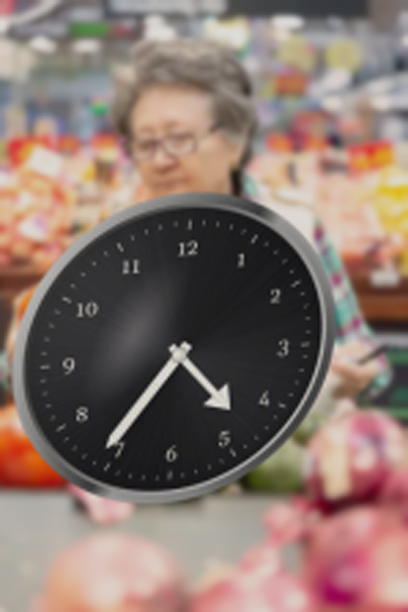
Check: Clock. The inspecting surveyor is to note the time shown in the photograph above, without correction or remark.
4:36
